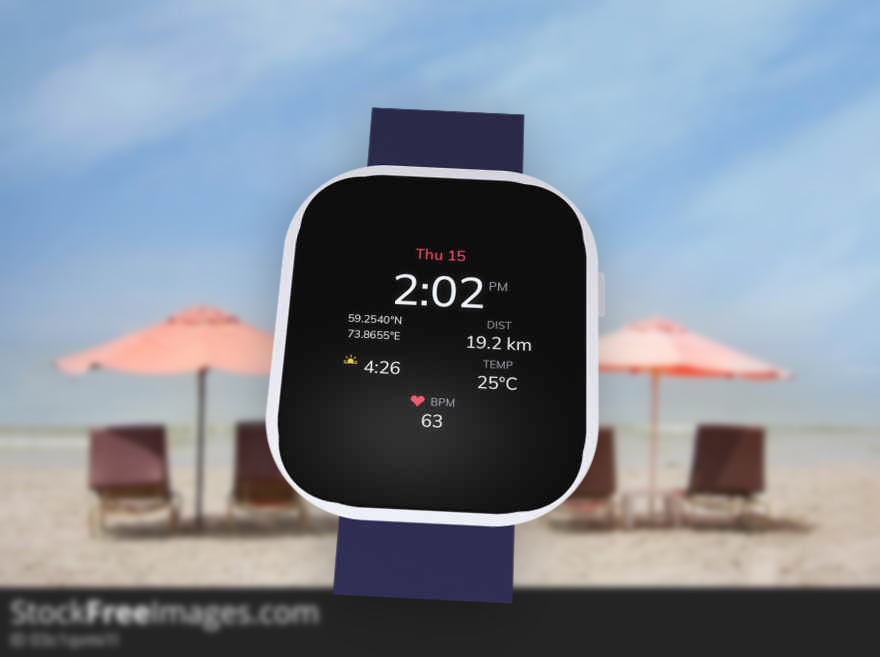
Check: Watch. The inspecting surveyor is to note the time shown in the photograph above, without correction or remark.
2:02
